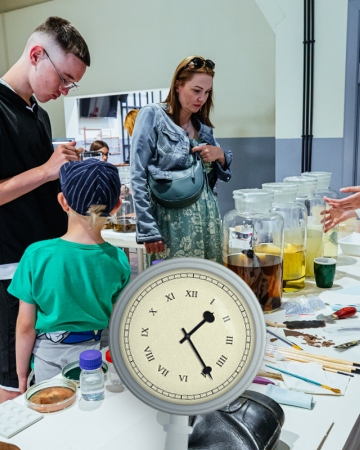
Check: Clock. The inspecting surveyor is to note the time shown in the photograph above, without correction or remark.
1:24
